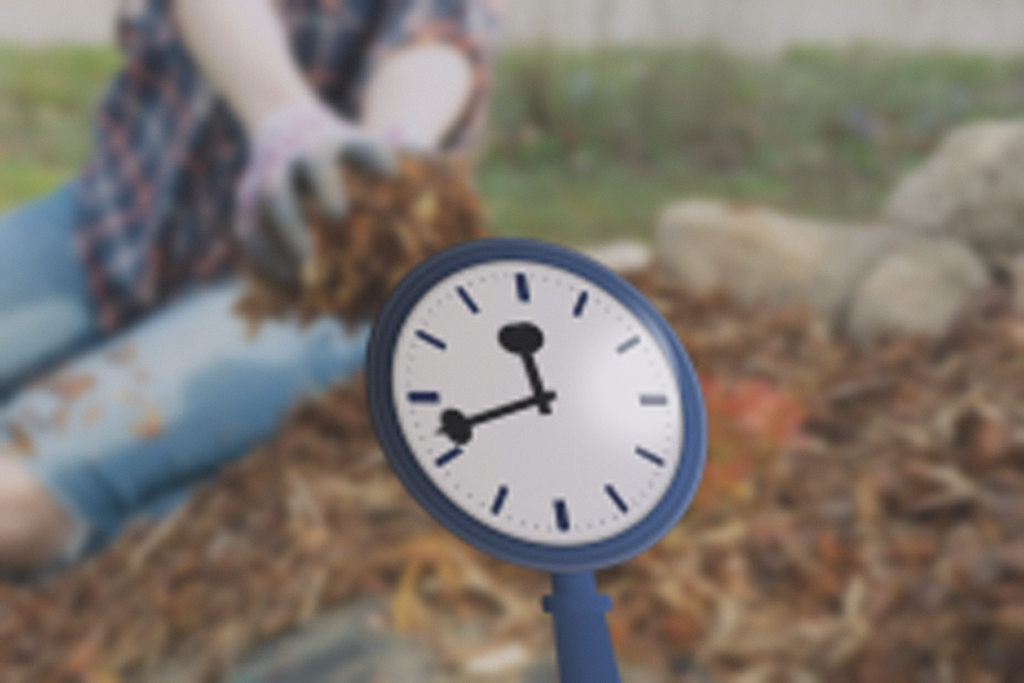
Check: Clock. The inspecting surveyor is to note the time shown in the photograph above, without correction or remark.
11:42
